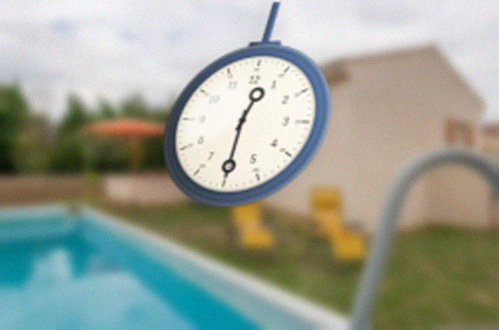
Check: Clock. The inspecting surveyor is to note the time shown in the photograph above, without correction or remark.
12:30
